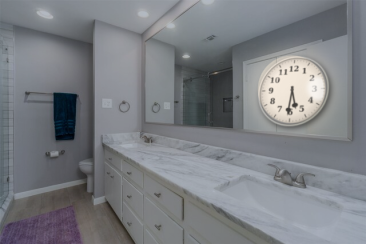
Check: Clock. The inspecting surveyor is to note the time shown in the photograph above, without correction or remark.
5:31
